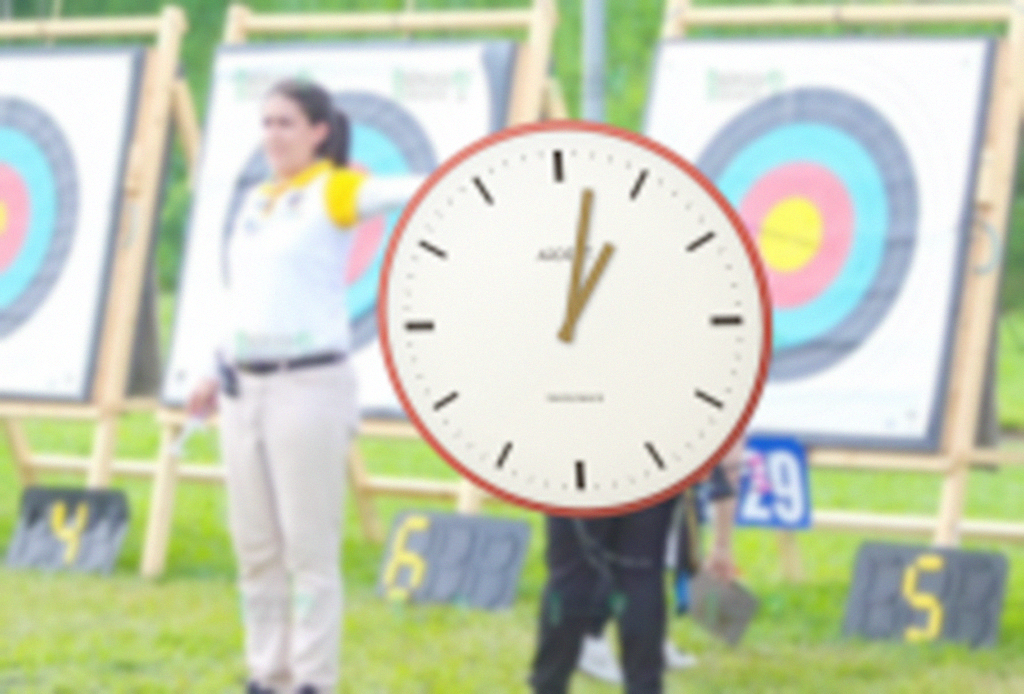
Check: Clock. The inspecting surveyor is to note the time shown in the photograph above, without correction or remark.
1:02
